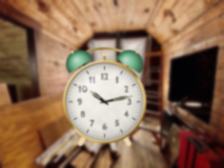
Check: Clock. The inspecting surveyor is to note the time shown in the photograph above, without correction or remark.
10:13
